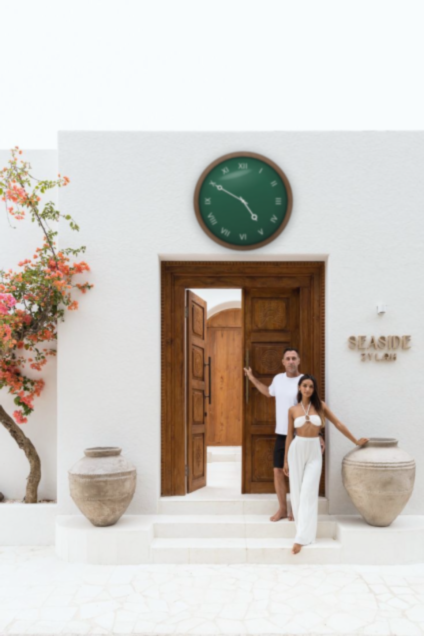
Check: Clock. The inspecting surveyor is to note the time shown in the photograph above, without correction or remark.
4:50
